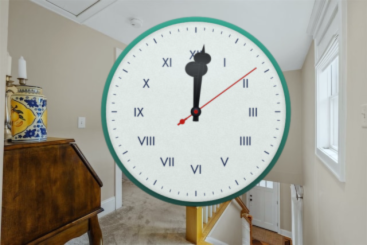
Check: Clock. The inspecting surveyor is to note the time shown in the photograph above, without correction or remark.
12:01:09
